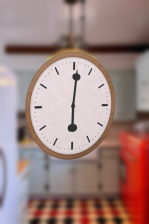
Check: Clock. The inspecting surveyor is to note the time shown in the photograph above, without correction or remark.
6:01
